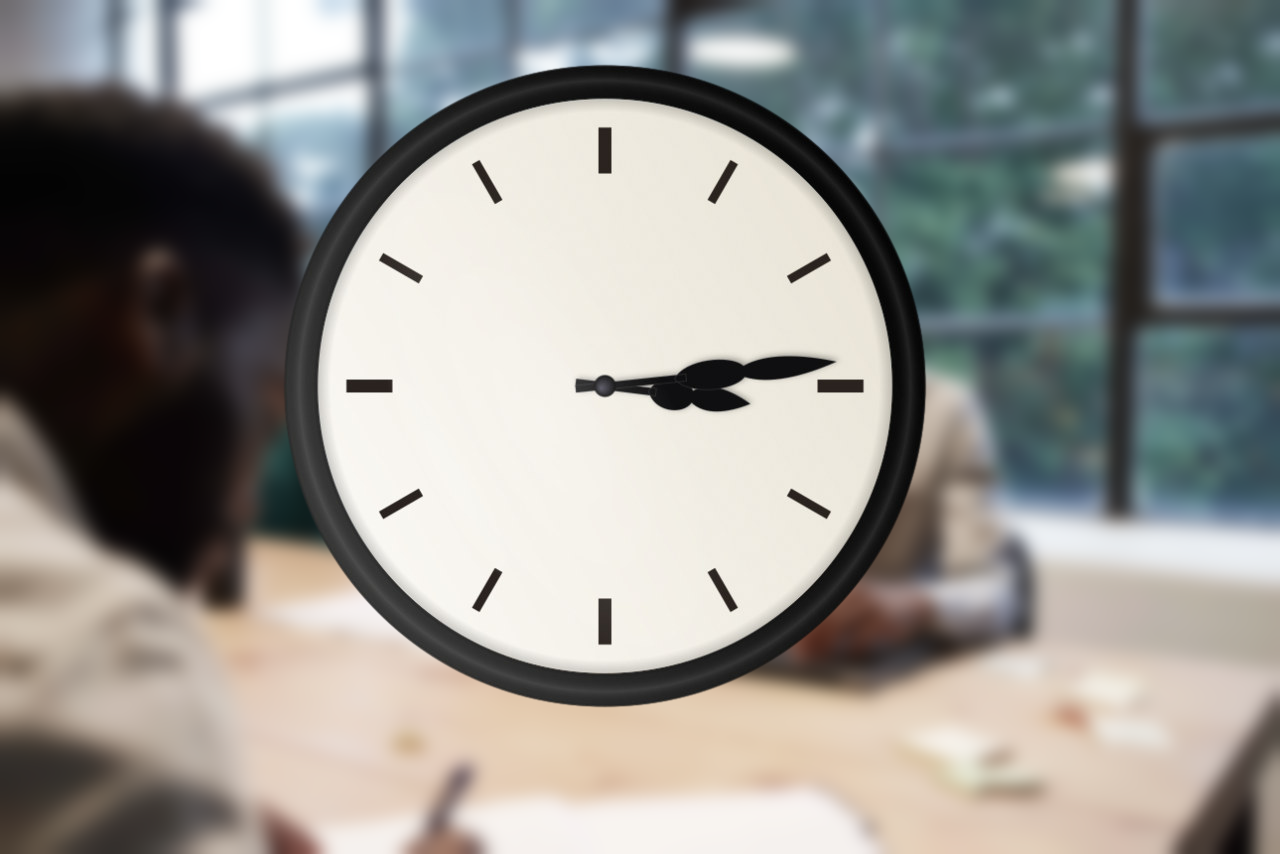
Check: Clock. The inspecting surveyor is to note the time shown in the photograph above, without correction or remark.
3:14
